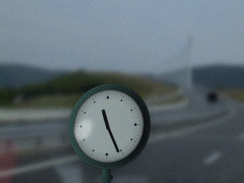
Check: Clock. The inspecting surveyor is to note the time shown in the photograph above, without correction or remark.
11:26
